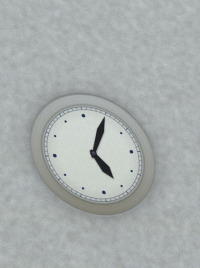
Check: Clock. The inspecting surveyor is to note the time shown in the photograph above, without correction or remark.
5:05
